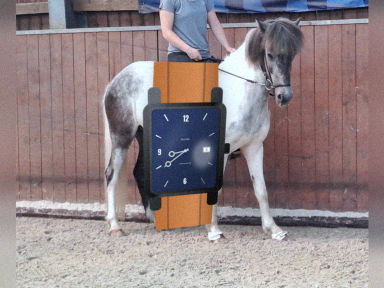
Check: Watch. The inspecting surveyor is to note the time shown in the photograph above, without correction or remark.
8:39
